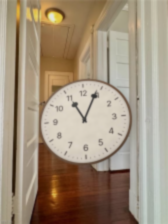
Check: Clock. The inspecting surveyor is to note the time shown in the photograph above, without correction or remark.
11:04
